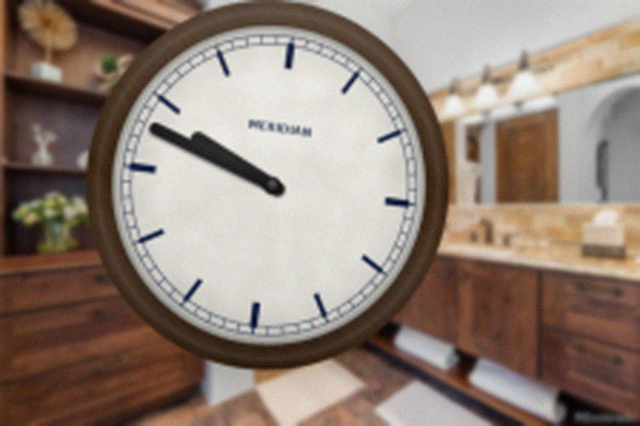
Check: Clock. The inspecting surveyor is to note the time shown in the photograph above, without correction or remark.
9:48
